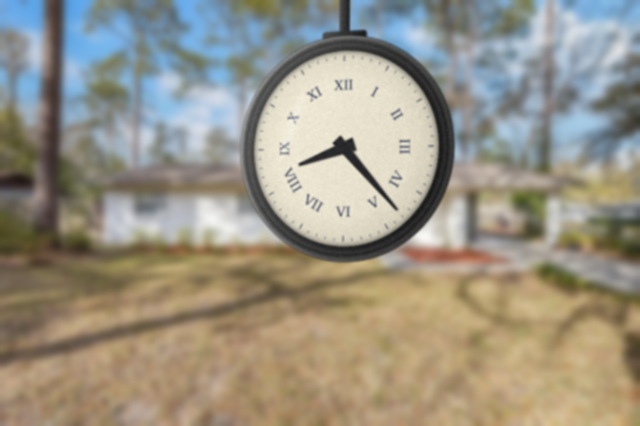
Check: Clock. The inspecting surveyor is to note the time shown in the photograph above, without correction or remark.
8:23
